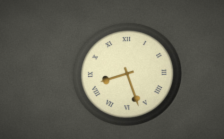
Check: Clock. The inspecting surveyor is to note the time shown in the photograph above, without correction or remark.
8:27
